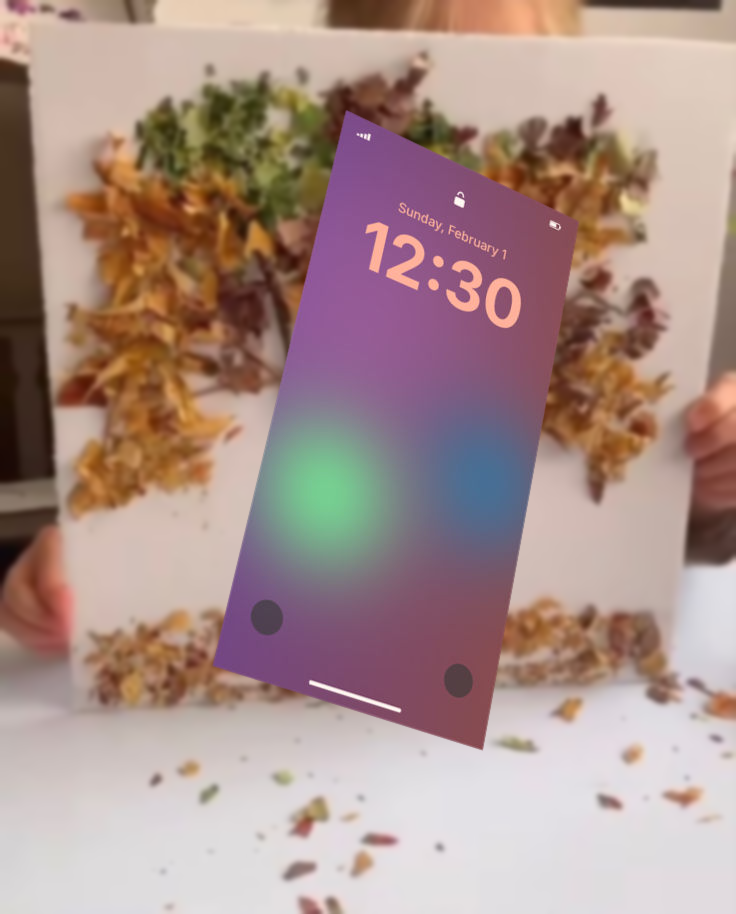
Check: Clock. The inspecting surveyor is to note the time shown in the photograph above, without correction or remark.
12:30
